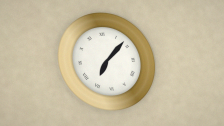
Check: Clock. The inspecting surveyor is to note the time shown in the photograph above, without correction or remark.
7:08
